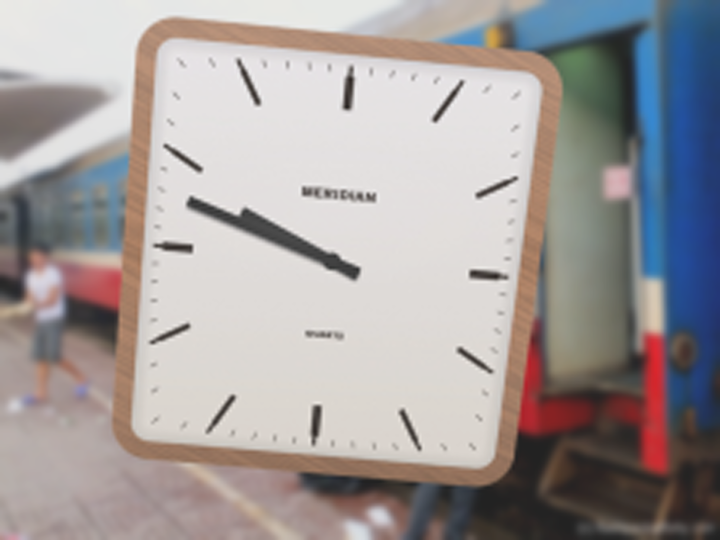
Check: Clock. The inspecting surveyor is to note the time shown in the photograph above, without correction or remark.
9:48
